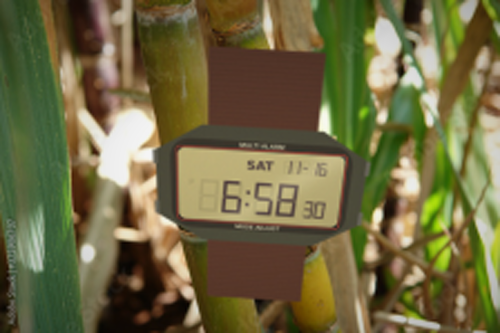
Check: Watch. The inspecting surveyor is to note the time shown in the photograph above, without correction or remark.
6:58:30
